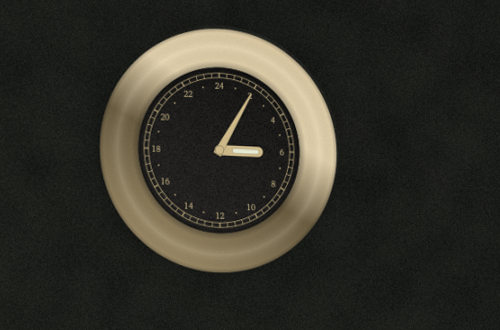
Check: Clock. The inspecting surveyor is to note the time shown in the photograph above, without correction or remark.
6:05
